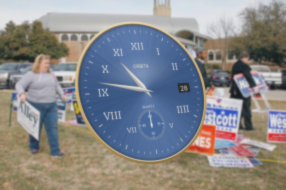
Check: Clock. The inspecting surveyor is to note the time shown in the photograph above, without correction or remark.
10:47
